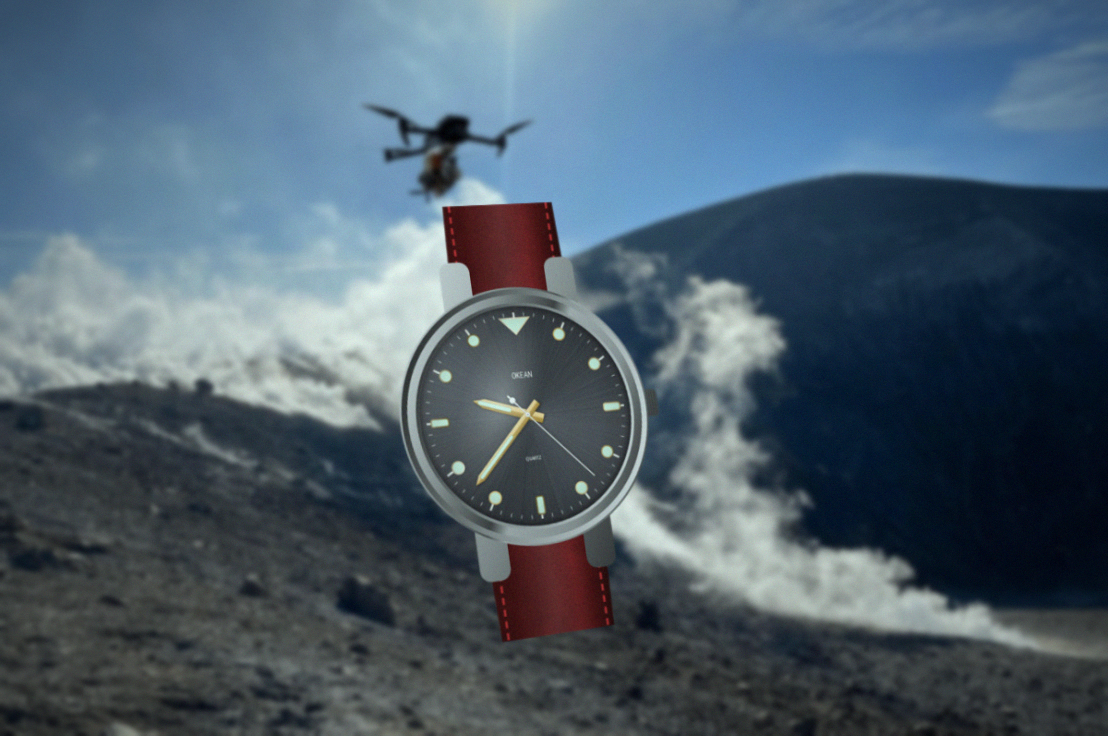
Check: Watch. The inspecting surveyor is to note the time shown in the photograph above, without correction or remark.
9:37:23
